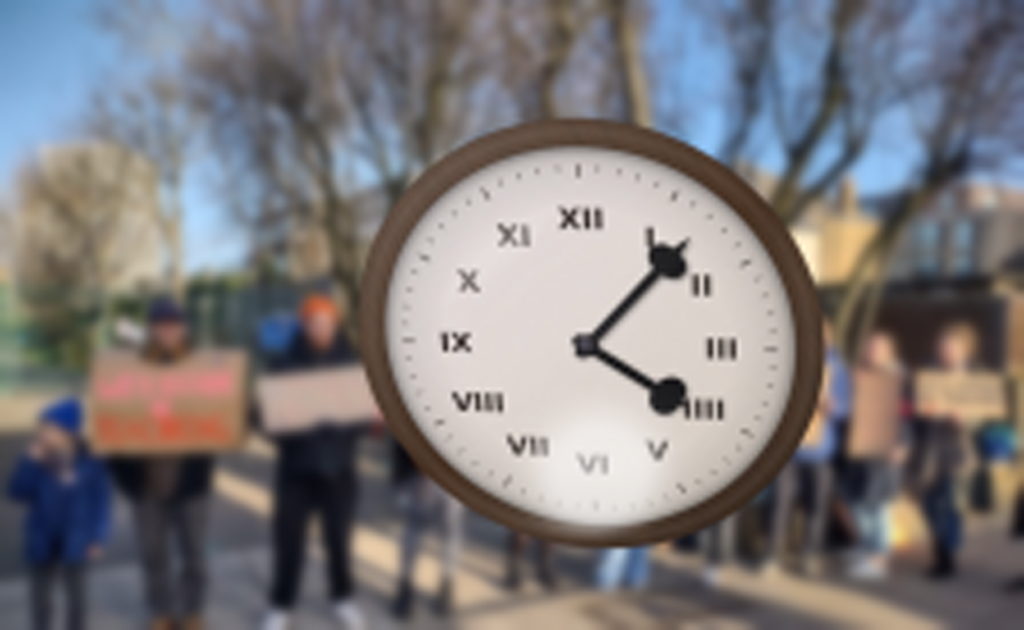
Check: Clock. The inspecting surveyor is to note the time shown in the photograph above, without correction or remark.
4:07
